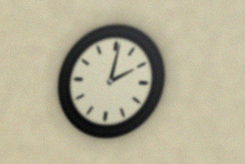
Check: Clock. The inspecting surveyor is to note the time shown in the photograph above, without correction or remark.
2:01
